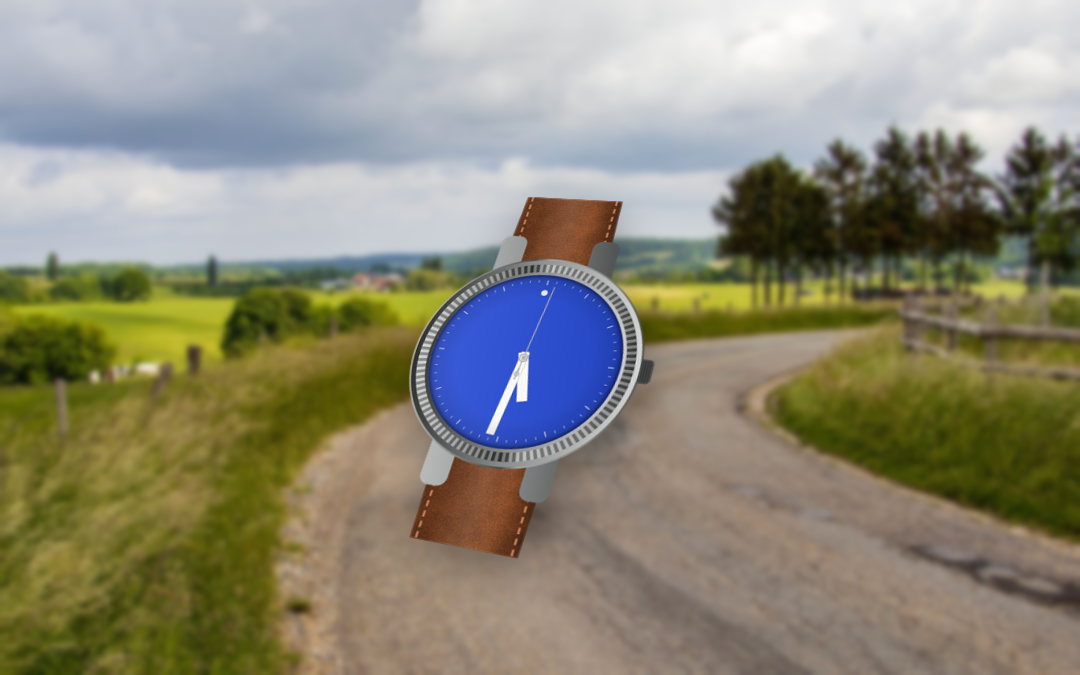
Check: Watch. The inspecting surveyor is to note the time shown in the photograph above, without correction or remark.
5:31:01
